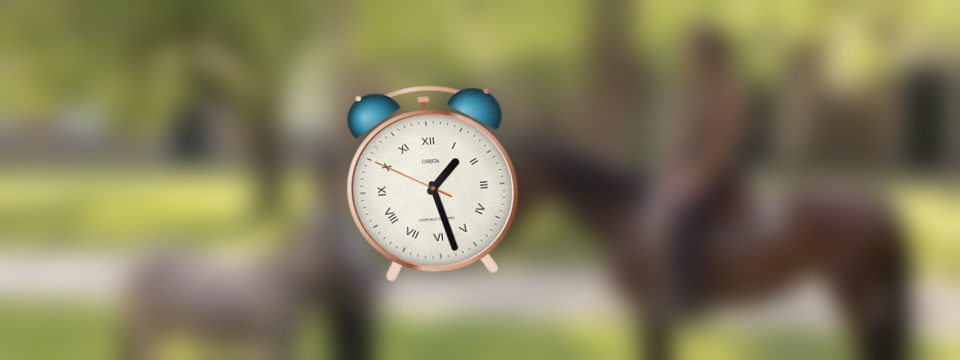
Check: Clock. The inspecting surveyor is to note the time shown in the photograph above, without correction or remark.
1:27:50
